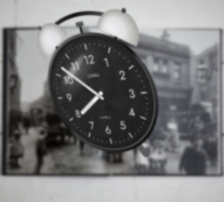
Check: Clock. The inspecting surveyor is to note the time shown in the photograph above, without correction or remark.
7:52
